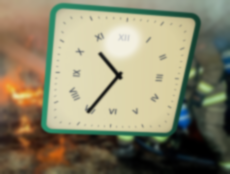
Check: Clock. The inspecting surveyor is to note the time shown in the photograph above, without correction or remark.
10:35
